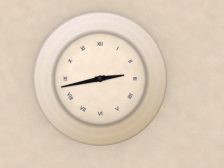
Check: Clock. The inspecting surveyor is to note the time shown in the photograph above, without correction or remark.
2:43
